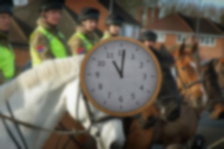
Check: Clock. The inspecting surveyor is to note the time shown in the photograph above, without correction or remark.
11:01
